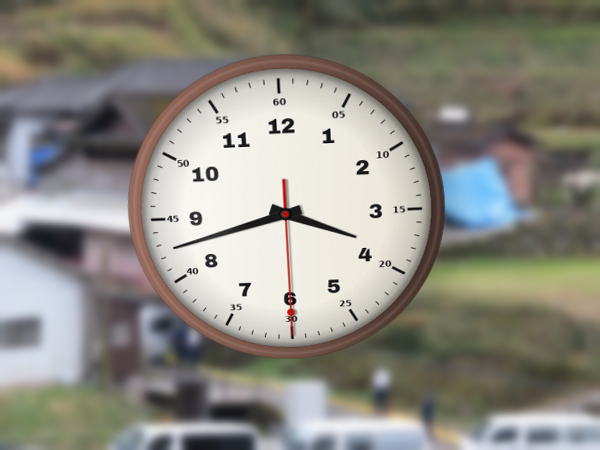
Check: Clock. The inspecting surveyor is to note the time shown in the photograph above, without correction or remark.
3:42:30
